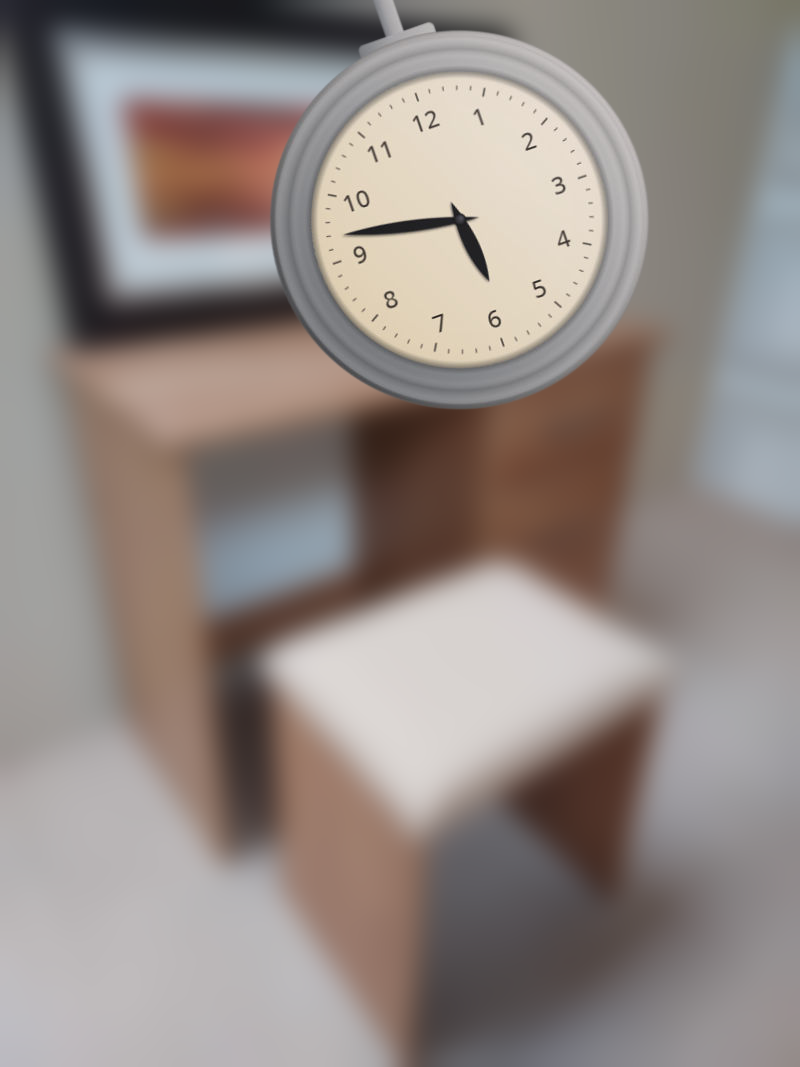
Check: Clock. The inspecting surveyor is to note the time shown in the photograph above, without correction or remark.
5:47
